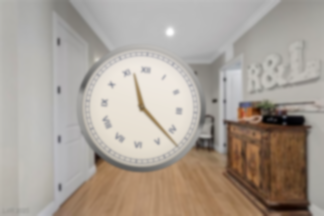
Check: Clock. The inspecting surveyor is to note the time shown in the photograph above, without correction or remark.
11:22
